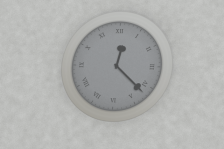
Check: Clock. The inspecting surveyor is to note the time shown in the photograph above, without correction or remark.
12:22
